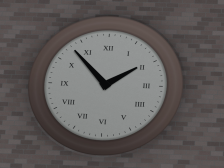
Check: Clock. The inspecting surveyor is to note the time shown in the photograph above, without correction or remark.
1:53
